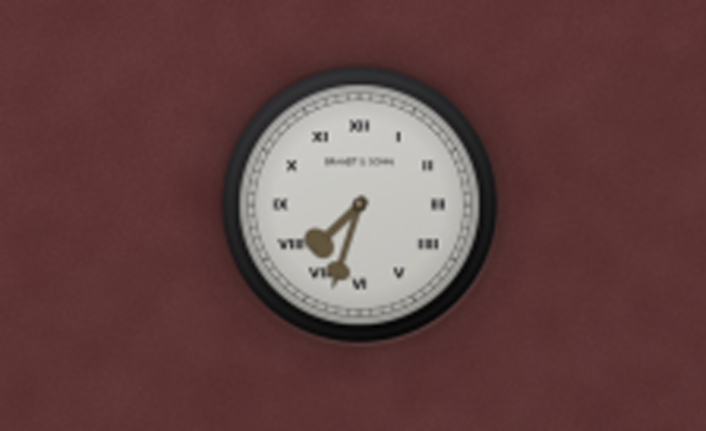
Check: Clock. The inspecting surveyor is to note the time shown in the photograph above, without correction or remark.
7:33
